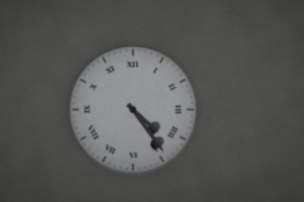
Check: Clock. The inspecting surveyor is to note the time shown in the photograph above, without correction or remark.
4:24
